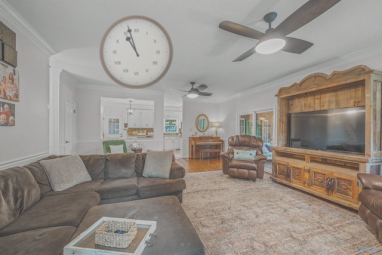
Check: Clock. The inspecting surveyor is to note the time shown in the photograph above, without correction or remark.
10:57
